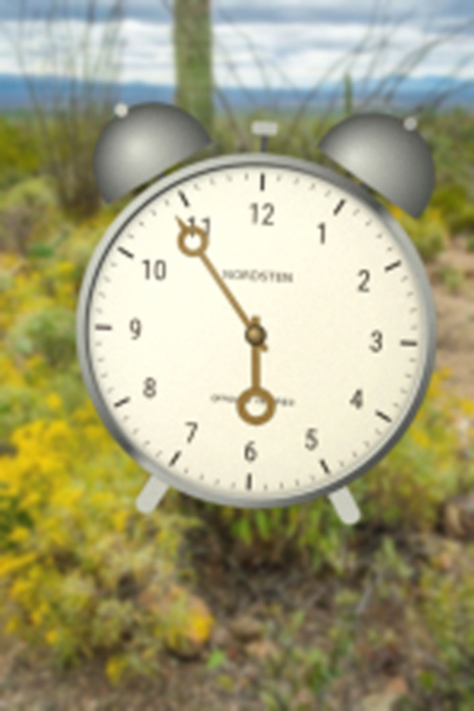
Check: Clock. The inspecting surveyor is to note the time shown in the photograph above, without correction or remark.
5:54
